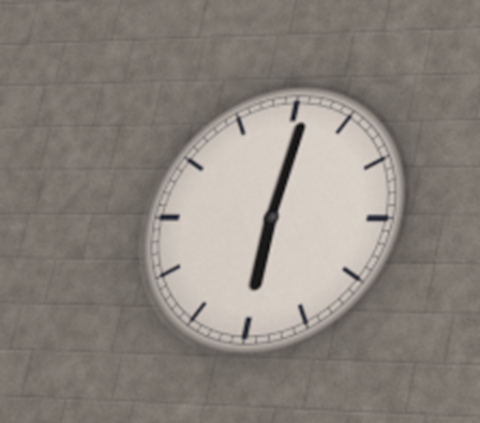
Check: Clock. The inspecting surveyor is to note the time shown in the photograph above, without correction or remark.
6:01
